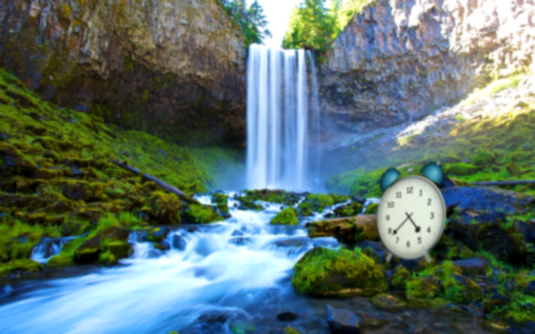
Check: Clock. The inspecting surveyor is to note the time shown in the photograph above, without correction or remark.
4:38
